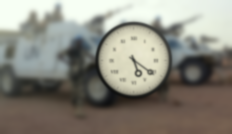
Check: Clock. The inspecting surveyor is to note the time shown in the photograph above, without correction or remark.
5:21
